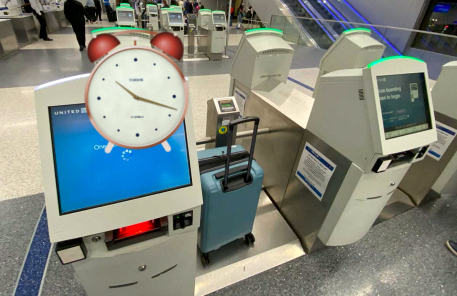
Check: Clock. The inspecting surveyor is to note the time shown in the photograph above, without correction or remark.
10:18
